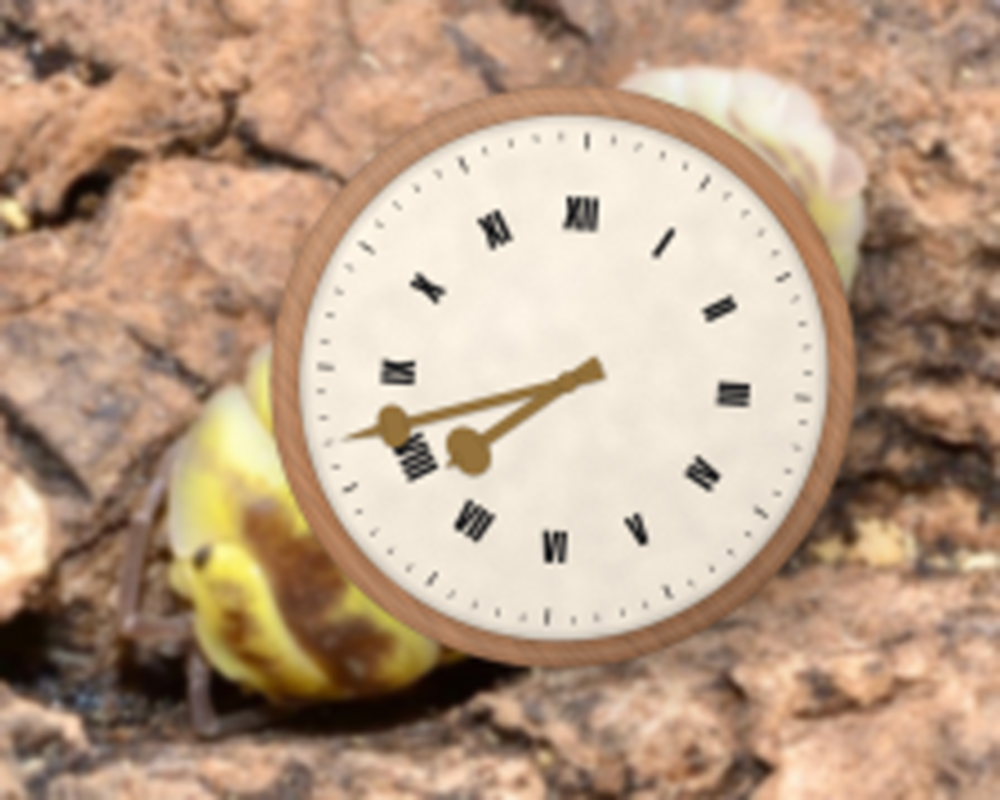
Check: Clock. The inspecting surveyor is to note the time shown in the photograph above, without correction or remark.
7:42
